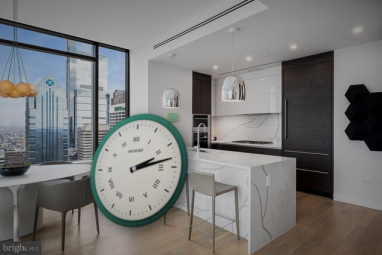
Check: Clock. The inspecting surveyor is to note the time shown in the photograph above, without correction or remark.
2:13
